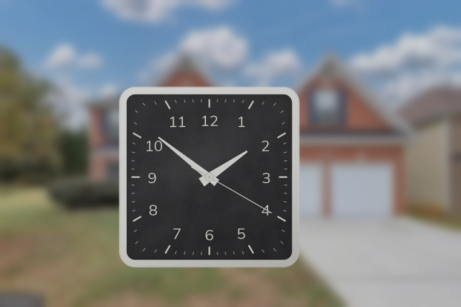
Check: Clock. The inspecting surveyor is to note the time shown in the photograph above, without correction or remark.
1:51:20
